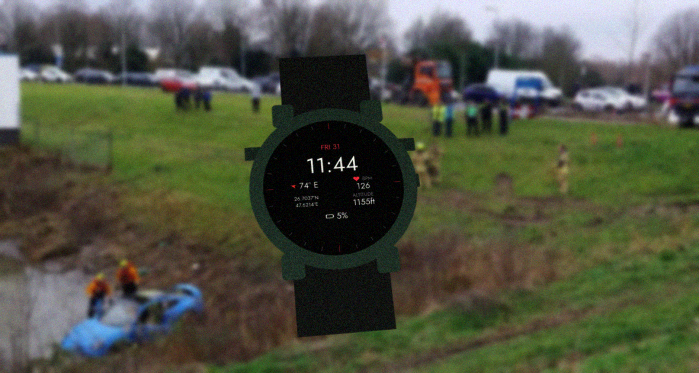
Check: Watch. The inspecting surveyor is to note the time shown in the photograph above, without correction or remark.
11:44
